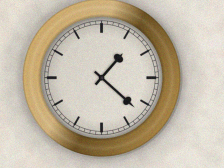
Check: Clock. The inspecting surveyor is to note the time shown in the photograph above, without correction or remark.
1:22
